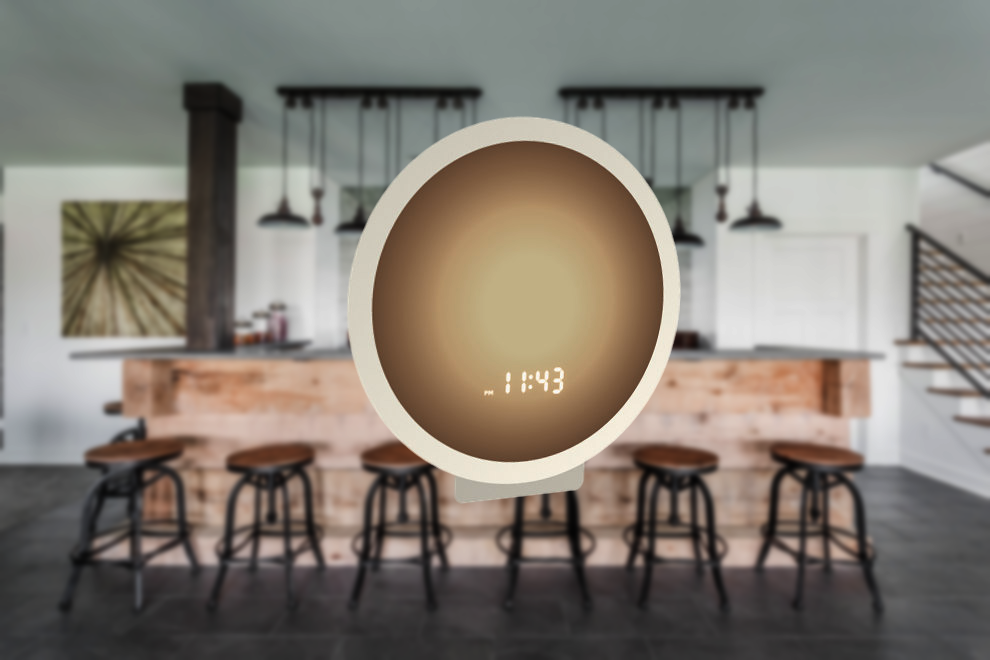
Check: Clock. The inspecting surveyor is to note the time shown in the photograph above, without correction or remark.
11:43
